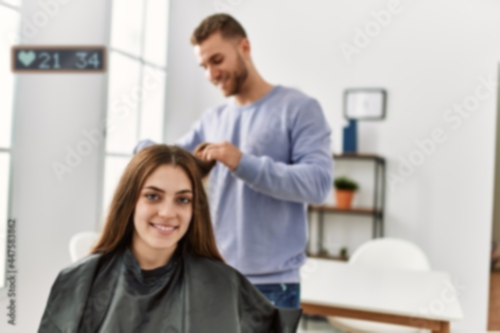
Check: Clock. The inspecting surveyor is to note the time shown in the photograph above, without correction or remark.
21:34
